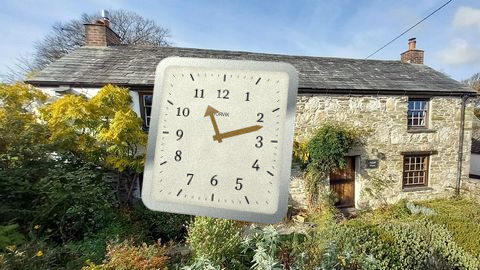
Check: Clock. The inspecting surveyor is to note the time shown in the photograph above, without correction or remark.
11:12
